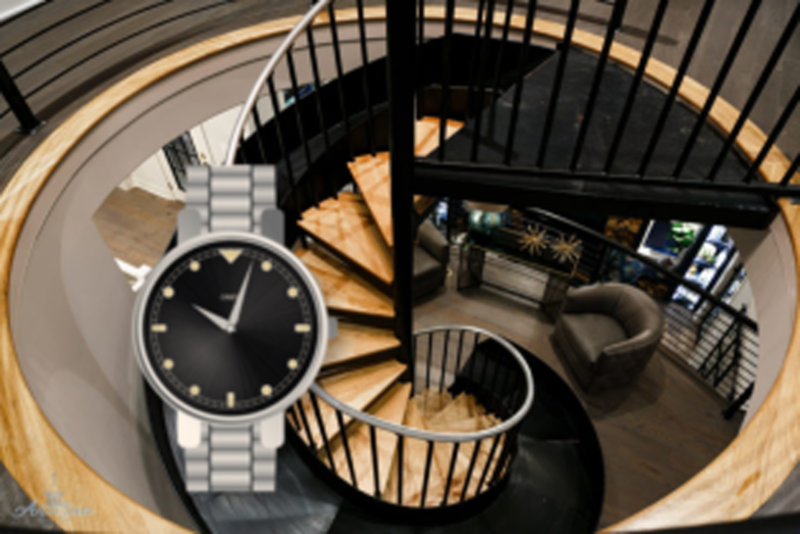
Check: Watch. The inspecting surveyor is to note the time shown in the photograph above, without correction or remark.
10:03
